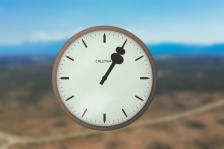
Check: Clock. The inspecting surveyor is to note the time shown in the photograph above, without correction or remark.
1:05
